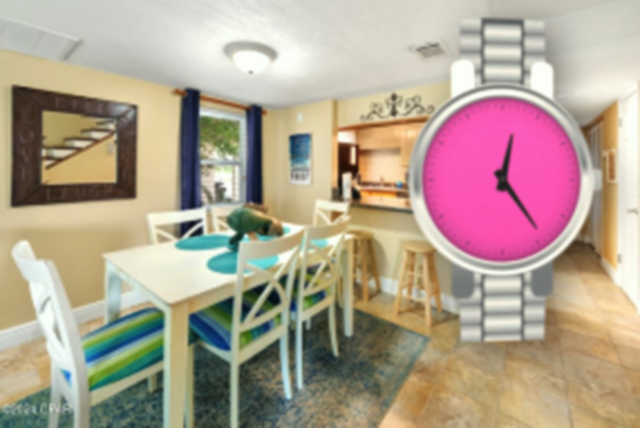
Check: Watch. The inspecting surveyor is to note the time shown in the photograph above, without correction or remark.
12:24
